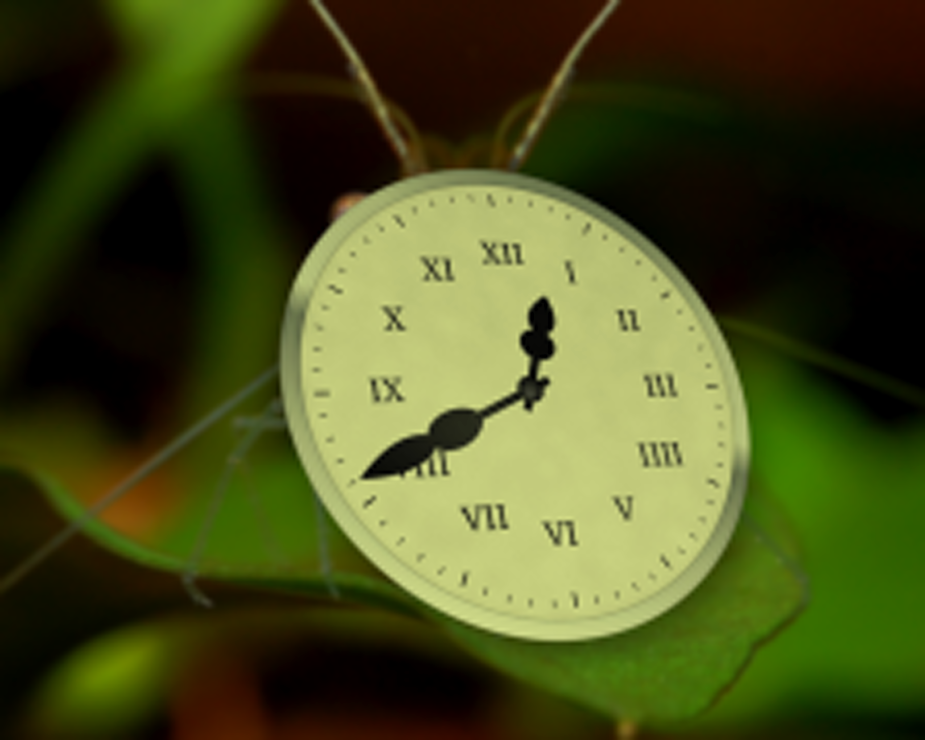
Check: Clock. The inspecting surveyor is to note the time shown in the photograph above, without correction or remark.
12:41
